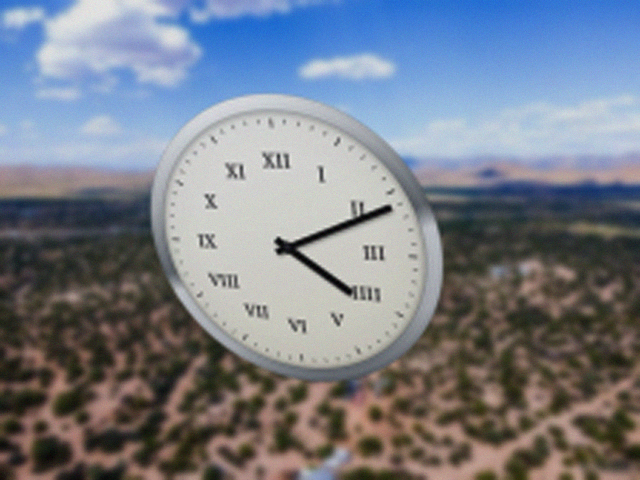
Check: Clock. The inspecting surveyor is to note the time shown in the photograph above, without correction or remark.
4:11
